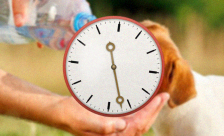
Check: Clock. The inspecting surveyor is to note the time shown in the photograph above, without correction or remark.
11:27
